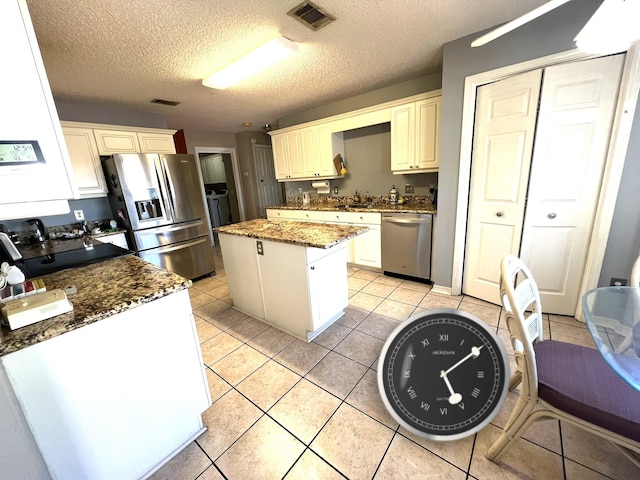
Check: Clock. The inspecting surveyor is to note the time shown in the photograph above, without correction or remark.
5:09
